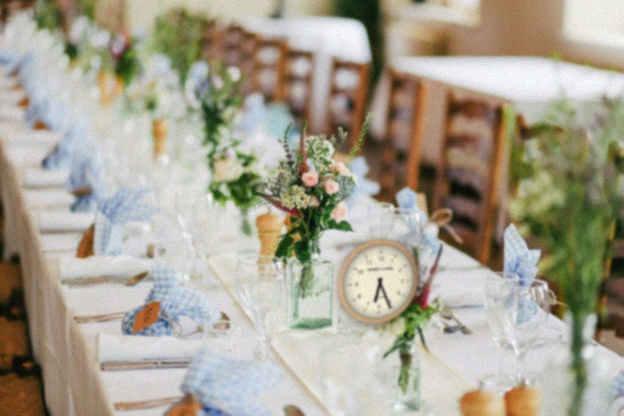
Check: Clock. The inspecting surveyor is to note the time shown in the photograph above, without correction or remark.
6:26
